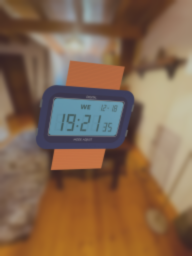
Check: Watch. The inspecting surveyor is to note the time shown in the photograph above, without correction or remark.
19:21:35
